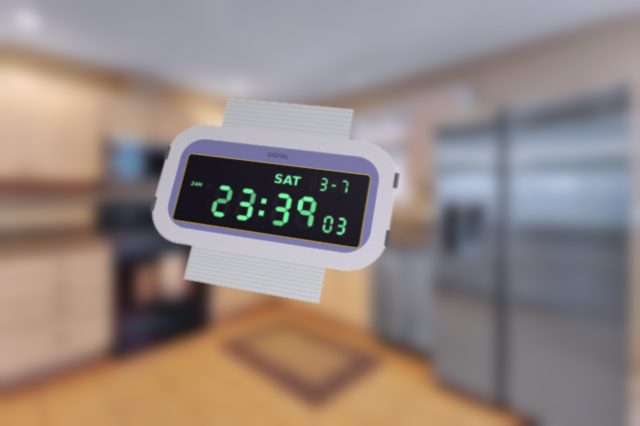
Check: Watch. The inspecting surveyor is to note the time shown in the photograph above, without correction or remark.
23:39:03
